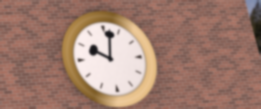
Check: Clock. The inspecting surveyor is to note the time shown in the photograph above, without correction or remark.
10:02
